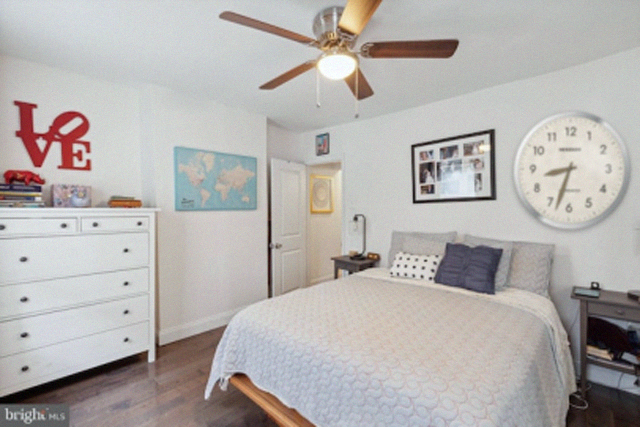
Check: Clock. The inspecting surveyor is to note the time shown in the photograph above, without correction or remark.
8:33
